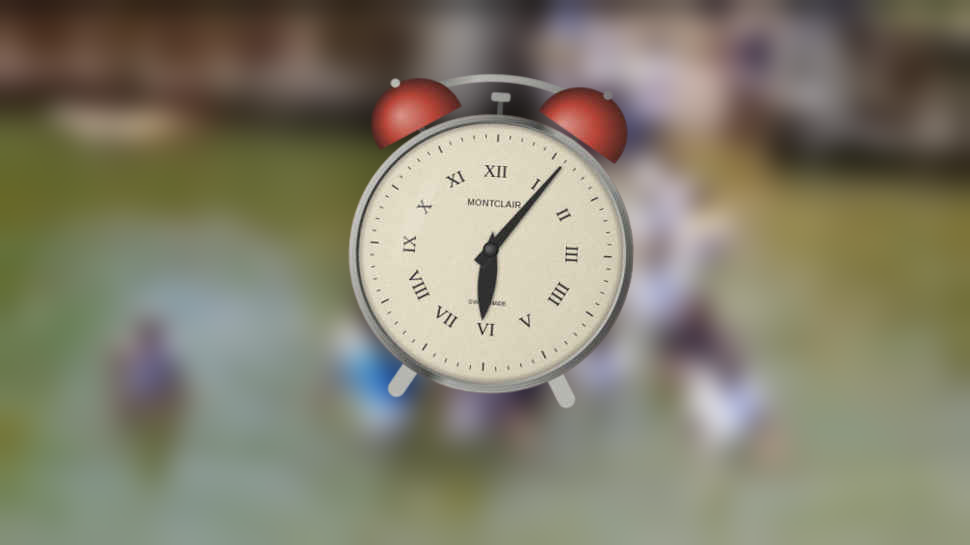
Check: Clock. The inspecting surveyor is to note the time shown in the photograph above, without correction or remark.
6:06
